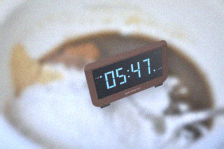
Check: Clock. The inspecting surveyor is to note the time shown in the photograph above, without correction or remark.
5:47
